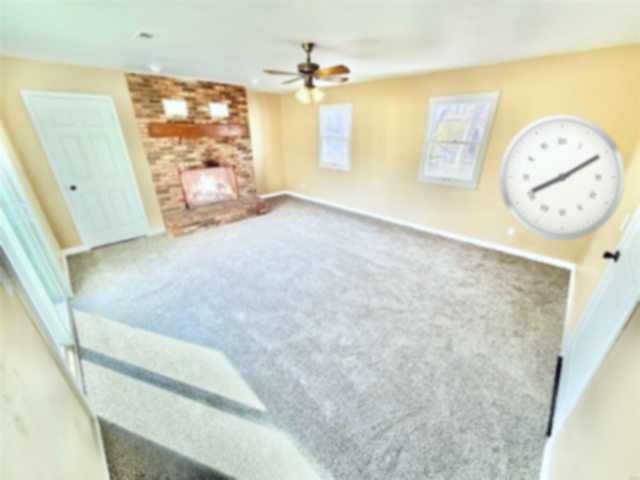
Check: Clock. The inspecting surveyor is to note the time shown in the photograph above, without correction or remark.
8:10
